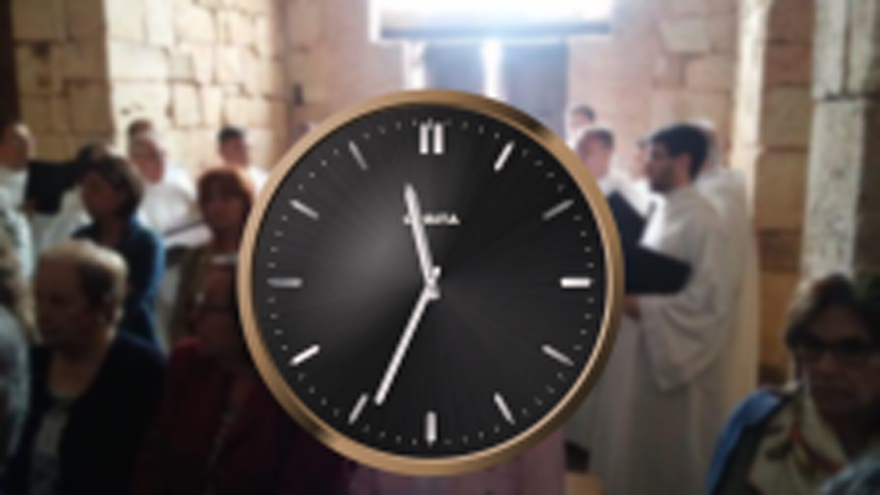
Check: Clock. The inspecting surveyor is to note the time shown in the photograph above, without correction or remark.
11:34
